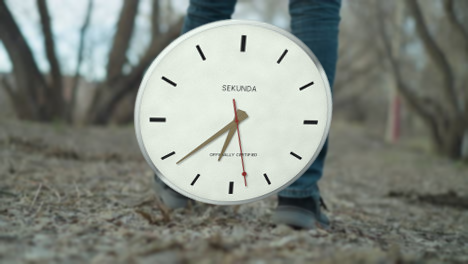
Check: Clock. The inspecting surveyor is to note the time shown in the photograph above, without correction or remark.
6:38:28
